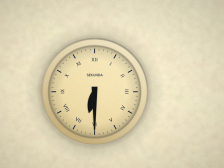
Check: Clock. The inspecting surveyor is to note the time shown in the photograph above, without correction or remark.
6:30
